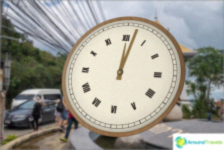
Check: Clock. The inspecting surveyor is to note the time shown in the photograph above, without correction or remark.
12:02
